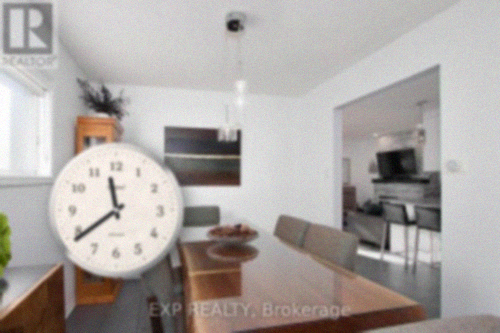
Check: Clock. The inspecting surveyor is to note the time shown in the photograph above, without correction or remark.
11:39
